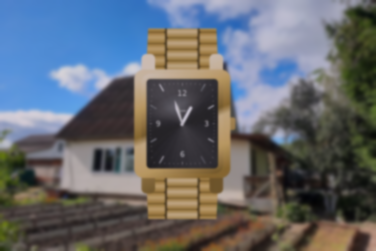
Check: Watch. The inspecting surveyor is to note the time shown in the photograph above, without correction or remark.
12:57
